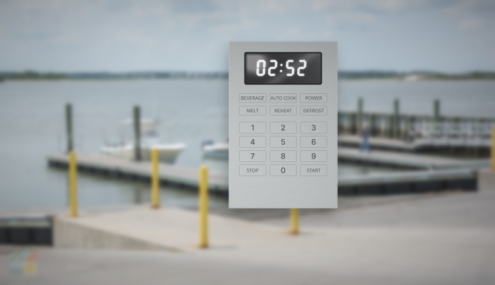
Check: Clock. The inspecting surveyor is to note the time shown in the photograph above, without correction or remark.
2:52
